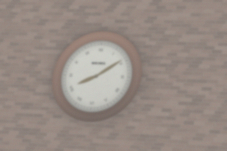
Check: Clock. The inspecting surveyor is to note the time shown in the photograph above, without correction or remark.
8:09
